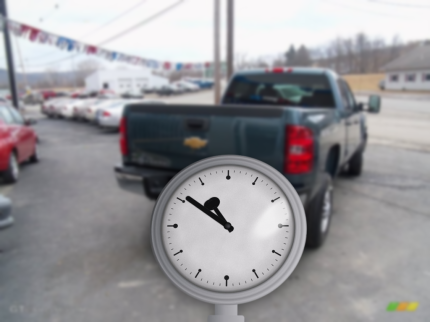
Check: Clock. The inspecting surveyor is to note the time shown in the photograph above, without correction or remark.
10:51
